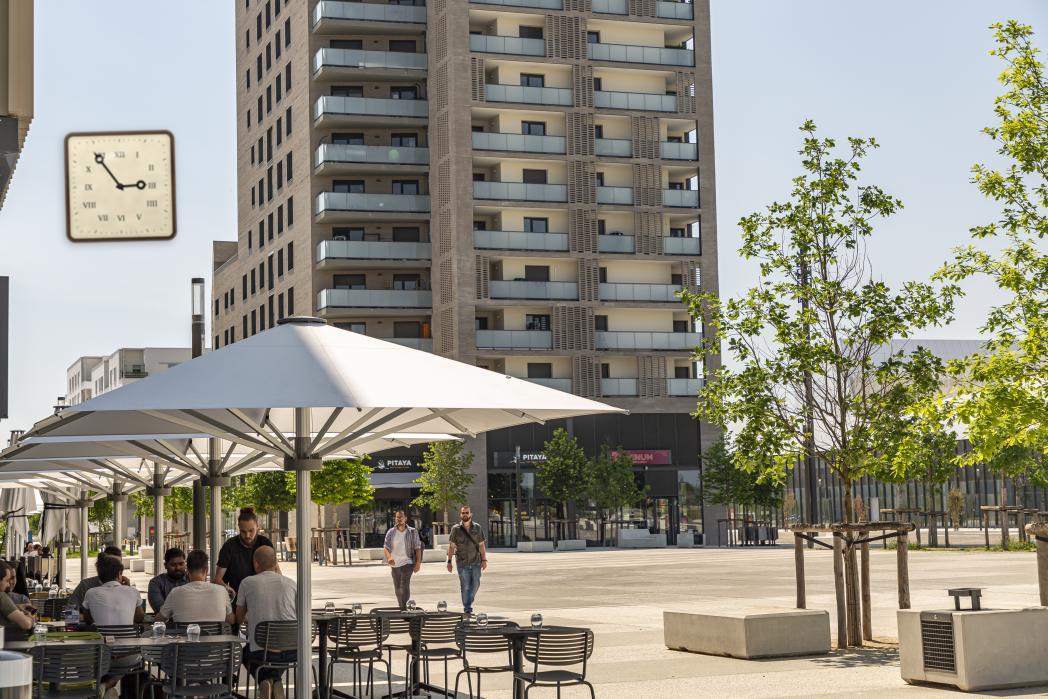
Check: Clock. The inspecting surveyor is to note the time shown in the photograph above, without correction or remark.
2:54
